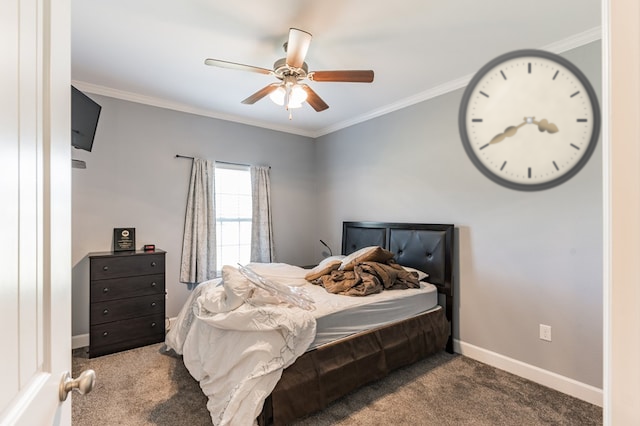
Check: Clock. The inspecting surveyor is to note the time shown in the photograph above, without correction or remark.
3:40
